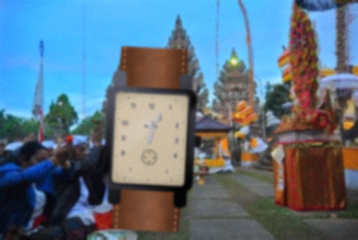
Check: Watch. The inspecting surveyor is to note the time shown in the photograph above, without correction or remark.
12:03
